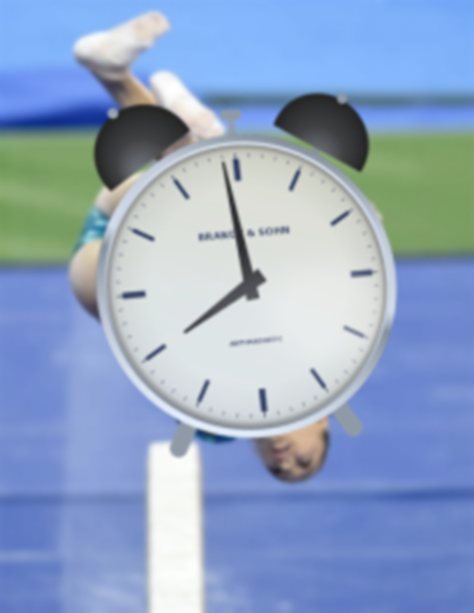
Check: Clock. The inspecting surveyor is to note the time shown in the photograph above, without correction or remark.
7:59
